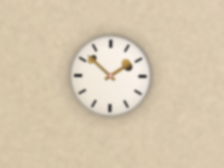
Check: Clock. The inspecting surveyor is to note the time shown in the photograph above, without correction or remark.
1:52
